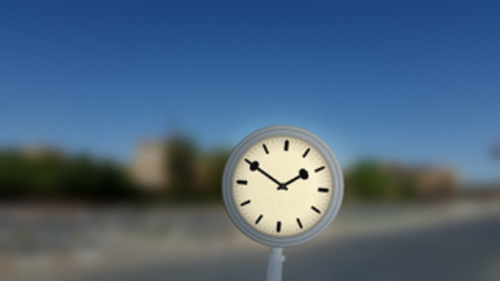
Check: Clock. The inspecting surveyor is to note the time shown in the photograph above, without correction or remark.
1:50
